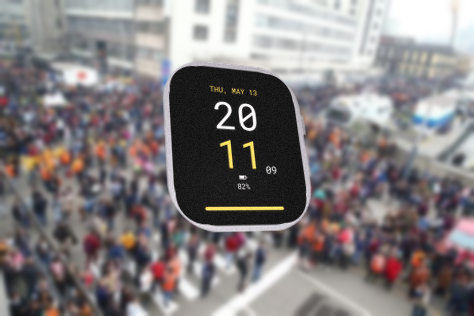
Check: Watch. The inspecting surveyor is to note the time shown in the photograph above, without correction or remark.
20:11:09
